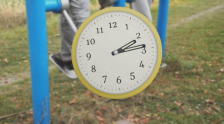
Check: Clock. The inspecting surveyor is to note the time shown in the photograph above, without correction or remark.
2:14
